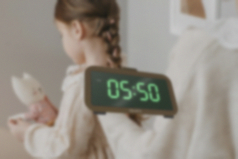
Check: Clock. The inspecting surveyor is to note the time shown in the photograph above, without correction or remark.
5:50
